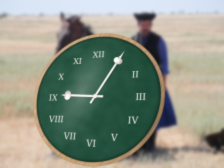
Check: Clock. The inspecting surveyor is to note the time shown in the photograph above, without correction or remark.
9:05
